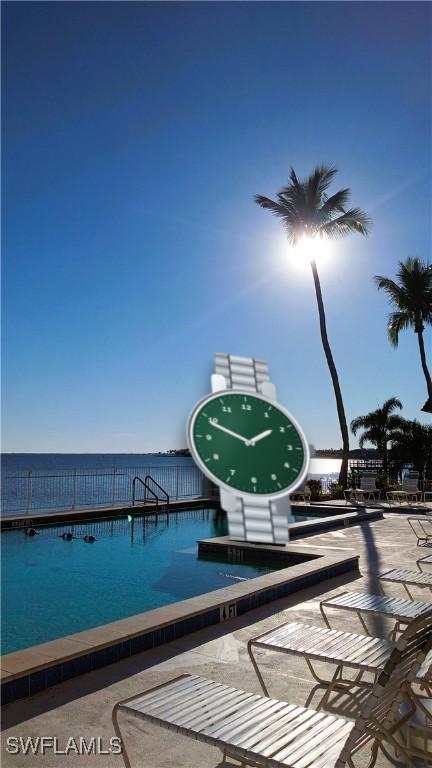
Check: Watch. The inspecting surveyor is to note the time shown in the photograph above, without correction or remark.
1:49
